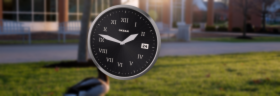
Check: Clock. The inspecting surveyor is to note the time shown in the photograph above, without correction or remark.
1:47
